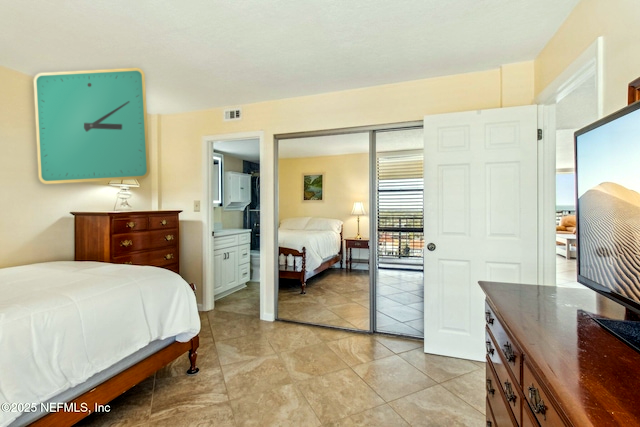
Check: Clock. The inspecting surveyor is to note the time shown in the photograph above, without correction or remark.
3:10
